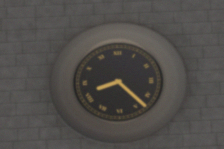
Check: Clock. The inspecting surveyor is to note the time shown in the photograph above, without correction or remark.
8:23
